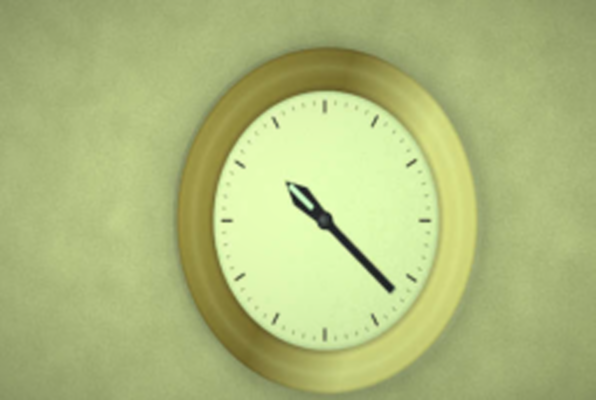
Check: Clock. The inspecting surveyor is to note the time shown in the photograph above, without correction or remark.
10:22
